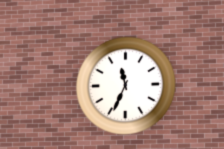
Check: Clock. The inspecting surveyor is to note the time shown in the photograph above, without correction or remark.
11:34
